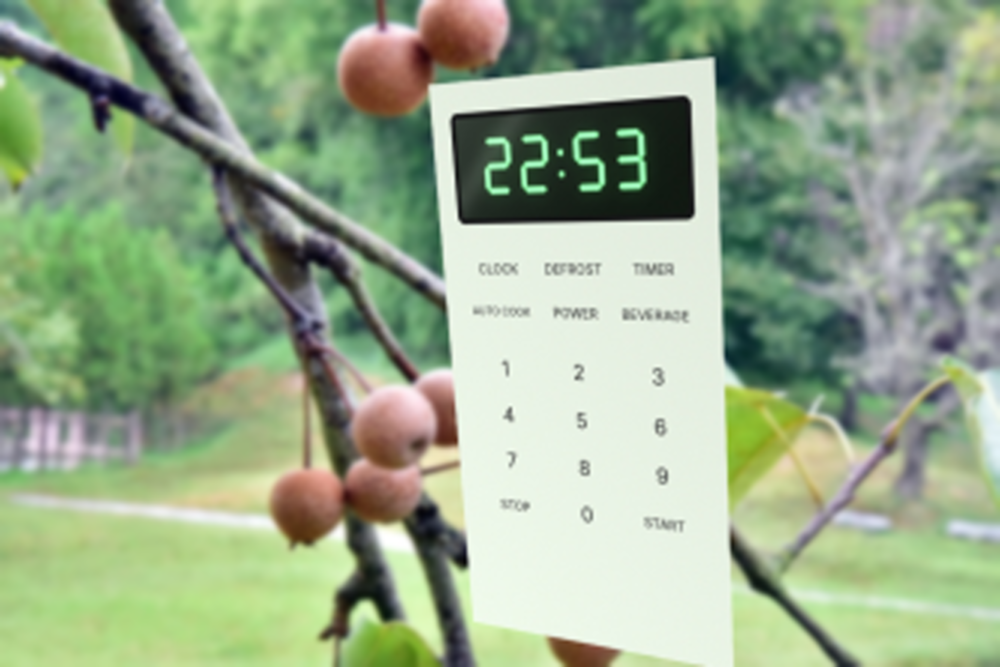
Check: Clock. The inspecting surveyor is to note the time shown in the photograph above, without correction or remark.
22:53
